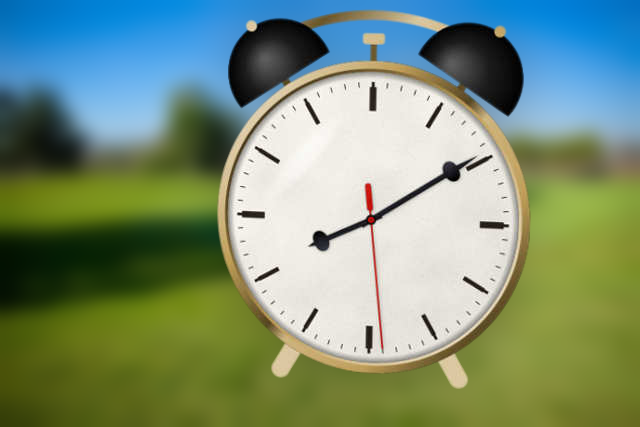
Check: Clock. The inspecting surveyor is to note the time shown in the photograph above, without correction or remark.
8:09:29
